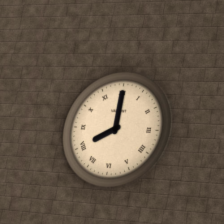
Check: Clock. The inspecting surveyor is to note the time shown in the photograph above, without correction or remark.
8:00
